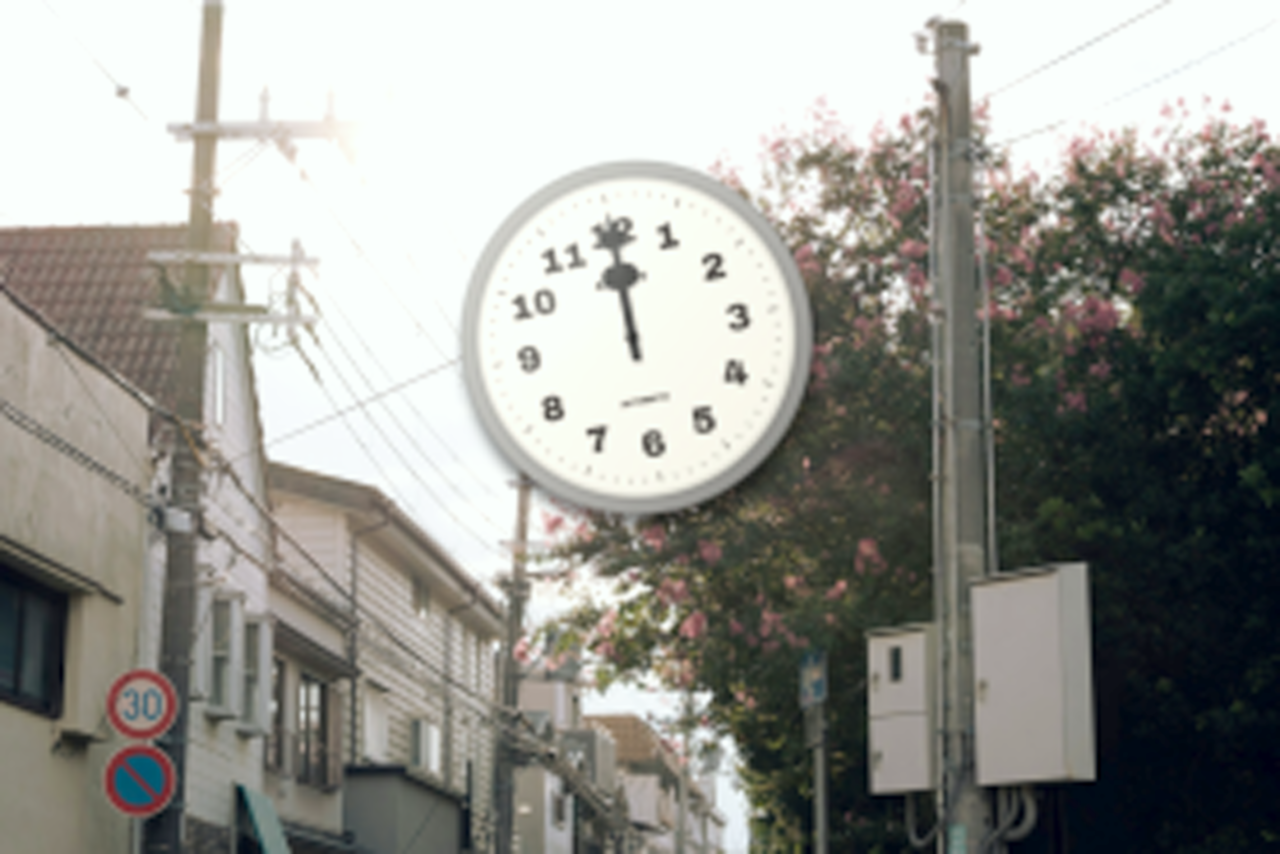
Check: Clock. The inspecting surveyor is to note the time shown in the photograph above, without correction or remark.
12:00
